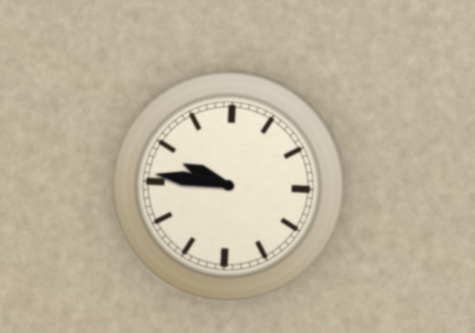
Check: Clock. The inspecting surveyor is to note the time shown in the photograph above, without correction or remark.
9:46
